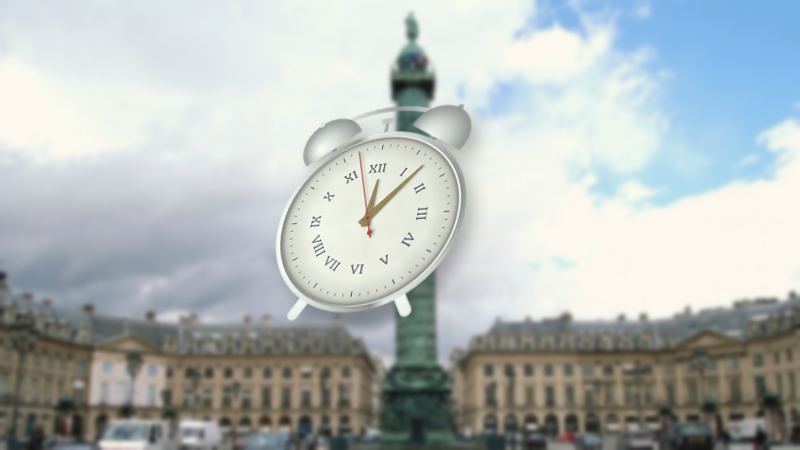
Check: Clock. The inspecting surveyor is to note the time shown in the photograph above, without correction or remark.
12:06:57
